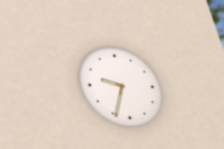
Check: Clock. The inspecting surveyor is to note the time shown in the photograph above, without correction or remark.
9:34
